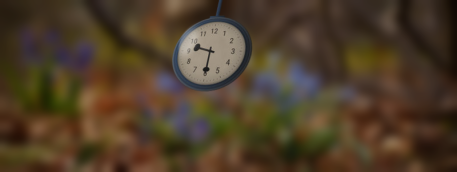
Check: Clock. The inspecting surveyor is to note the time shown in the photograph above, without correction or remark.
9:30
